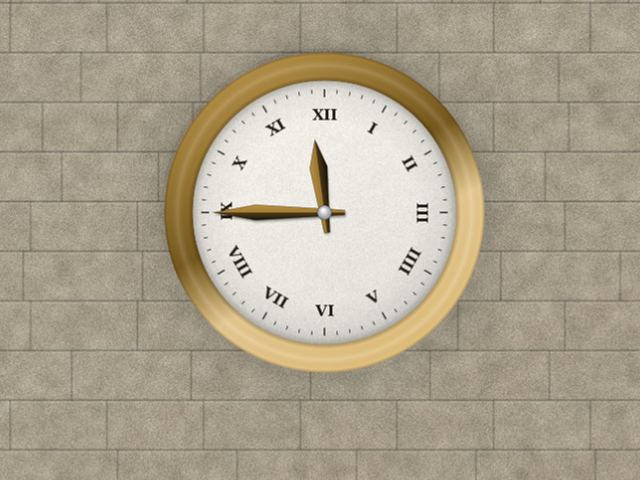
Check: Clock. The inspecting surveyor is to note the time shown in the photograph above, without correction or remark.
11:45
